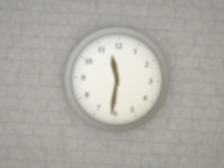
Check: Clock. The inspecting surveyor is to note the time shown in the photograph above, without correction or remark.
11:31
